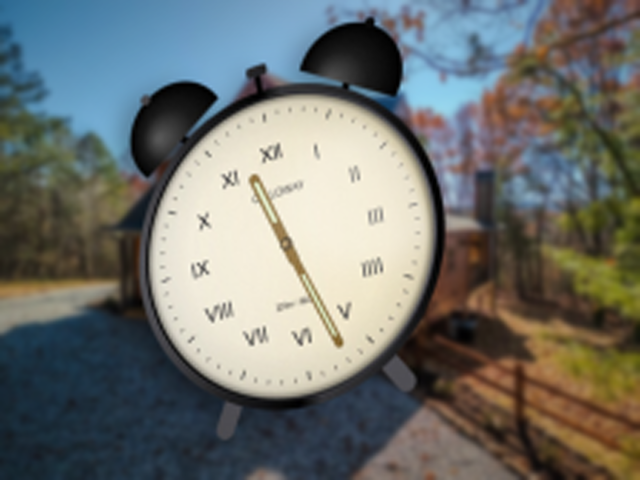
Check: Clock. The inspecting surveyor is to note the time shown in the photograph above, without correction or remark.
11:27
